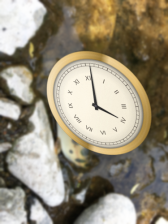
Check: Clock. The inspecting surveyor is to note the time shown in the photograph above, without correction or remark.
4:01
